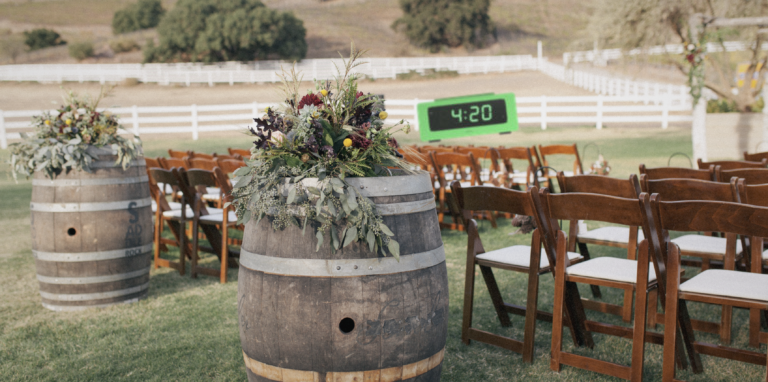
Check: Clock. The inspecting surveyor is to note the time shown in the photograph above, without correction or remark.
4:20
